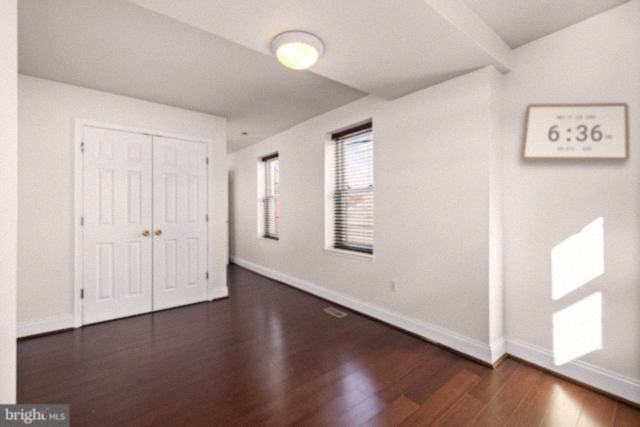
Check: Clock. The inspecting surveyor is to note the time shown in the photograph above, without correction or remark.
6:36
